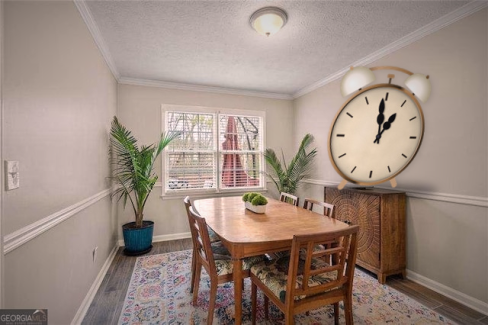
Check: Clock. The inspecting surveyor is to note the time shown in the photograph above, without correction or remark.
12:59
